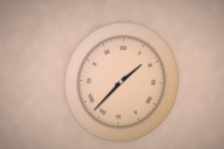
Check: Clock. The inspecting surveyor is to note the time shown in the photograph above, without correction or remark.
1:37
